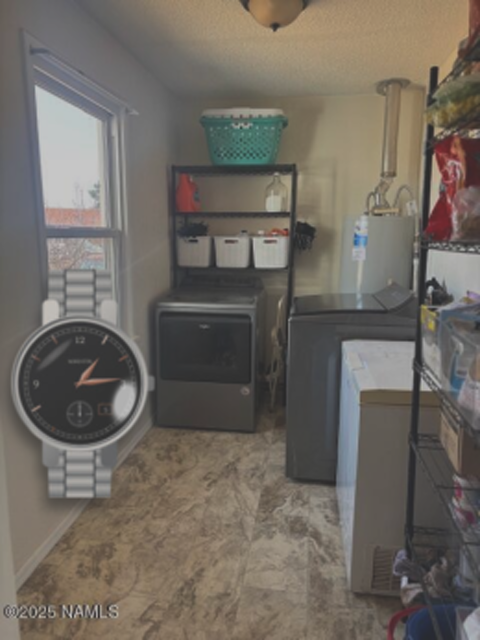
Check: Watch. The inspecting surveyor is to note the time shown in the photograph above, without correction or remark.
1:14
